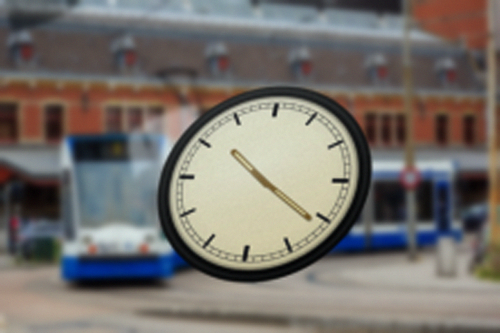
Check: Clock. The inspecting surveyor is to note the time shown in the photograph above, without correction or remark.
10:21
